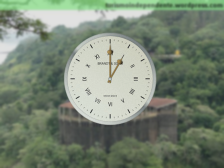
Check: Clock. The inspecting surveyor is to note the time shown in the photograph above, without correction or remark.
1:00
